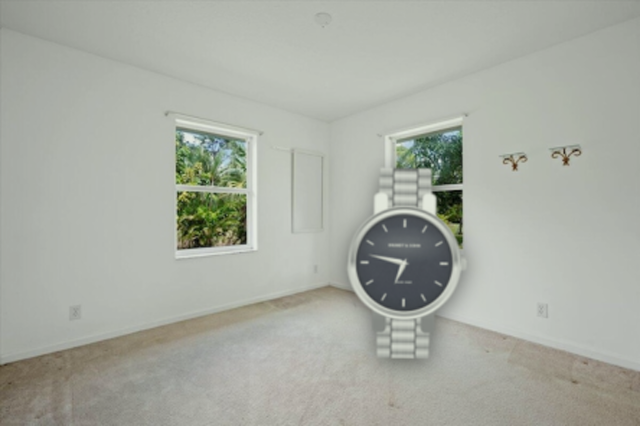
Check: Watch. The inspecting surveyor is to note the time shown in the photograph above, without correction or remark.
6:47
